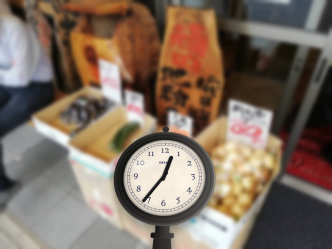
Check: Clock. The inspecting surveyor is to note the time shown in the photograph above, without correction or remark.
12:36
